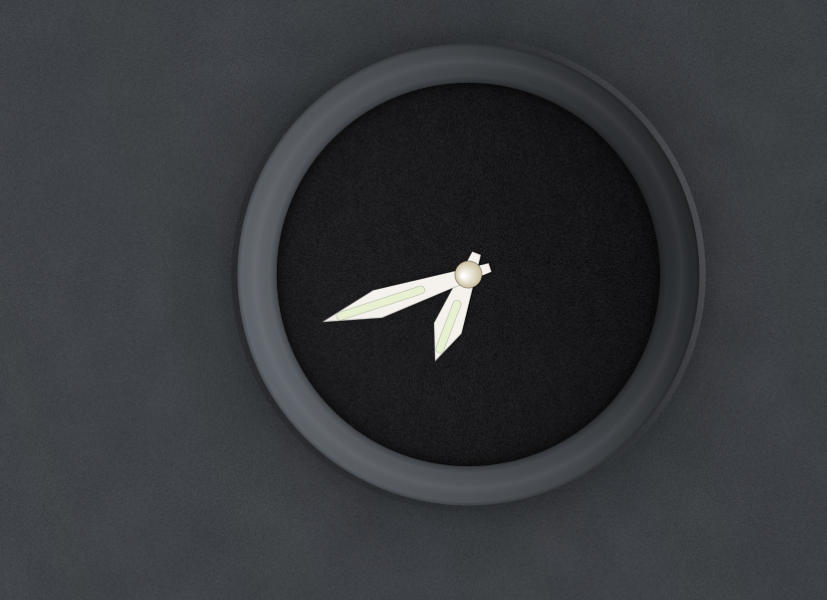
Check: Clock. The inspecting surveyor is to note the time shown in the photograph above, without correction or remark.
6:42
